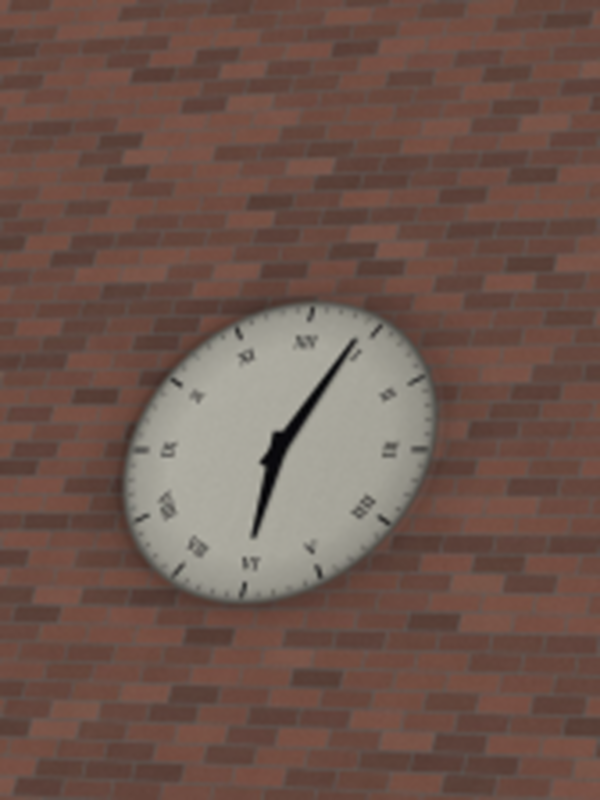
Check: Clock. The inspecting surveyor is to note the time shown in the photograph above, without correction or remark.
6:04
